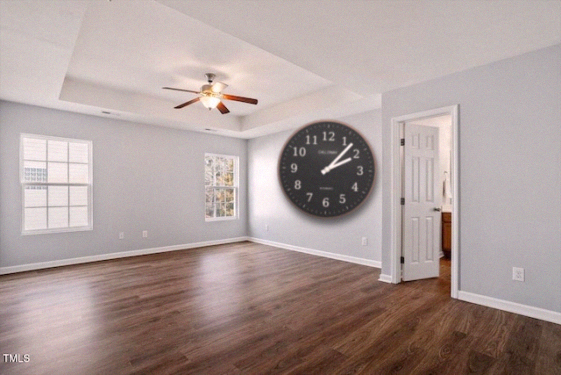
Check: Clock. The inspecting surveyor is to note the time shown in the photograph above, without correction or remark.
2:07
